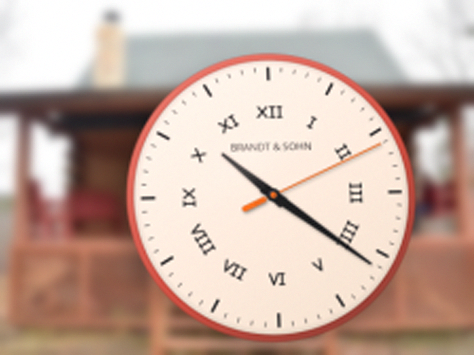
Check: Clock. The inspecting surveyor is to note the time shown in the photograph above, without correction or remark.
10:21:11
